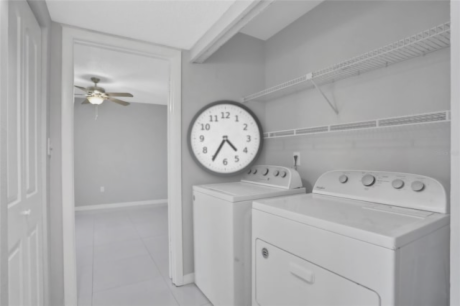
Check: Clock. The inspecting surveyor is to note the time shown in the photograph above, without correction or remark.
4:35
